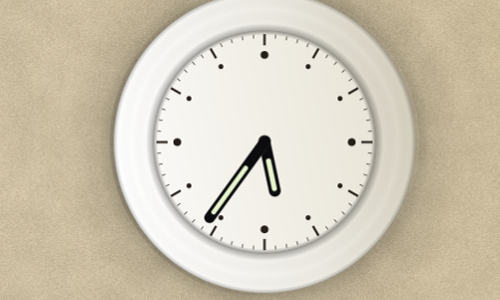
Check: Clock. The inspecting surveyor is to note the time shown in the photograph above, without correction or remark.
5:36
